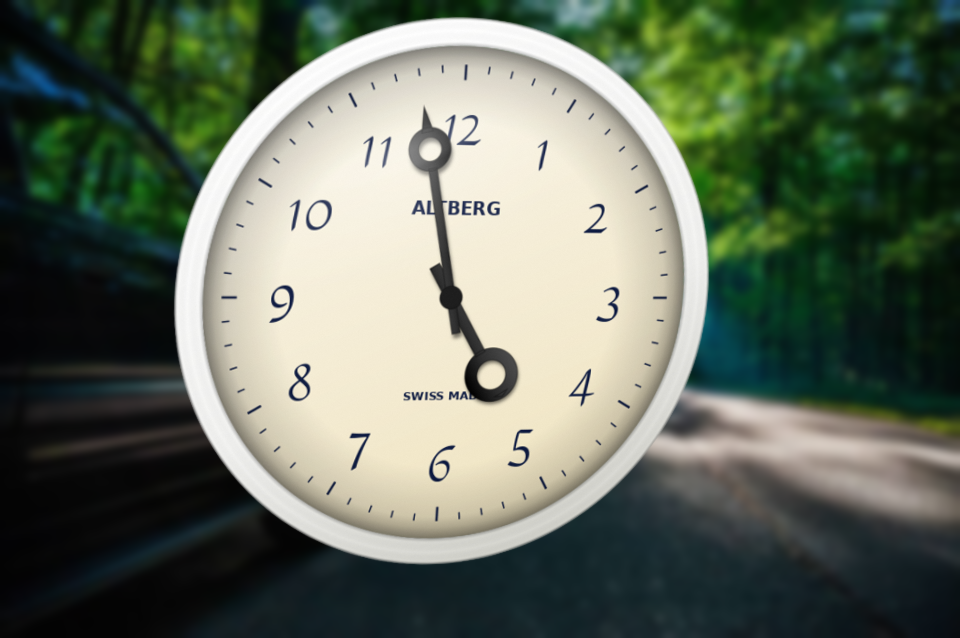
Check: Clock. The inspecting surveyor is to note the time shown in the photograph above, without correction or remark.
4:58
